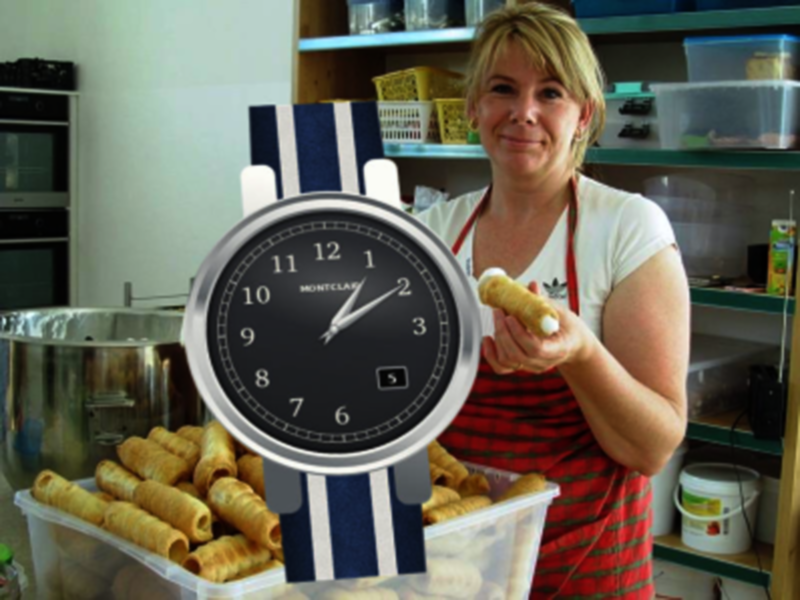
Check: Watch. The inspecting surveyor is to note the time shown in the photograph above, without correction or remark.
1:10
